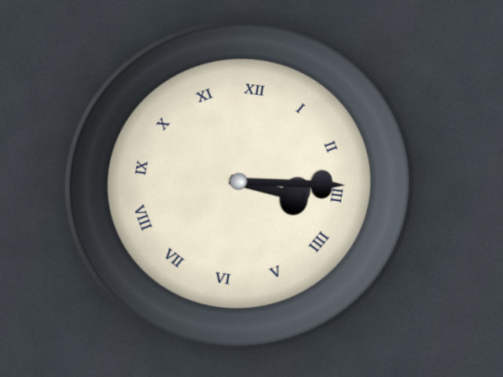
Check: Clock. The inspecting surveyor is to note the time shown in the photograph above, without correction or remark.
3:14
